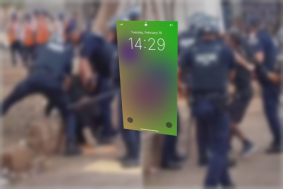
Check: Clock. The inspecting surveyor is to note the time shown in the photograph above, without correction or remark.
14:29
